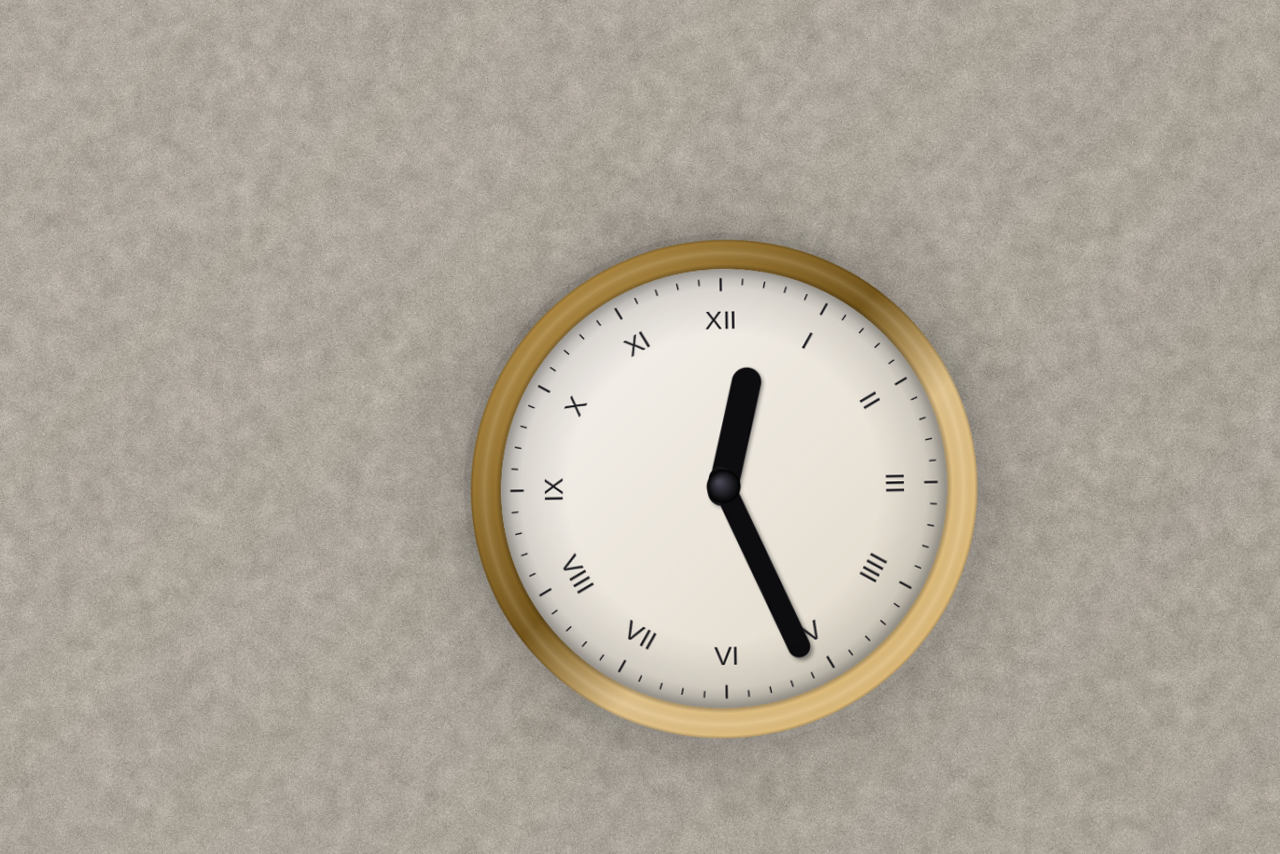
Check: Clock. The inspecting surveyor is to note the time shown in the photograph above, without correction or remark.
12:26
